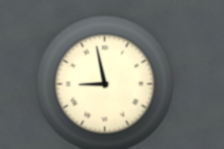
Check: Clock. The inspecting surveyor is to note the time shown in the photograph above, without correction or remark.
8:58
